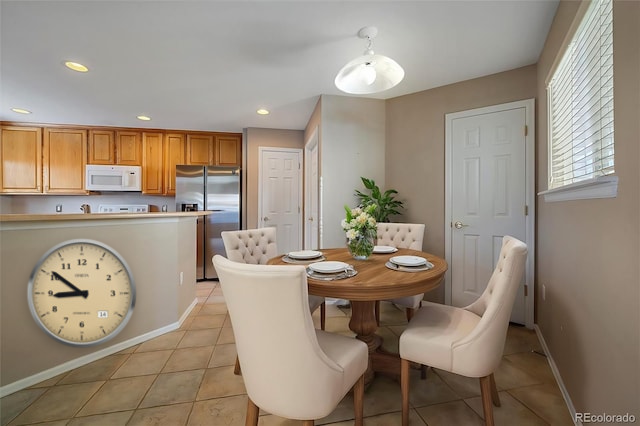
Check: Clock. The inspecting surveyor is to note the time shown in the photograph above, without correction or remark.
8:51
